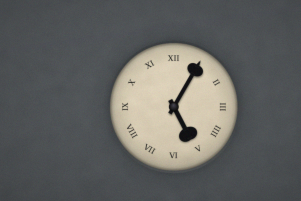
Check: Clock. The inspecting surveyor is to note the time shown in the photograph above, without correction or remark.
5:05
